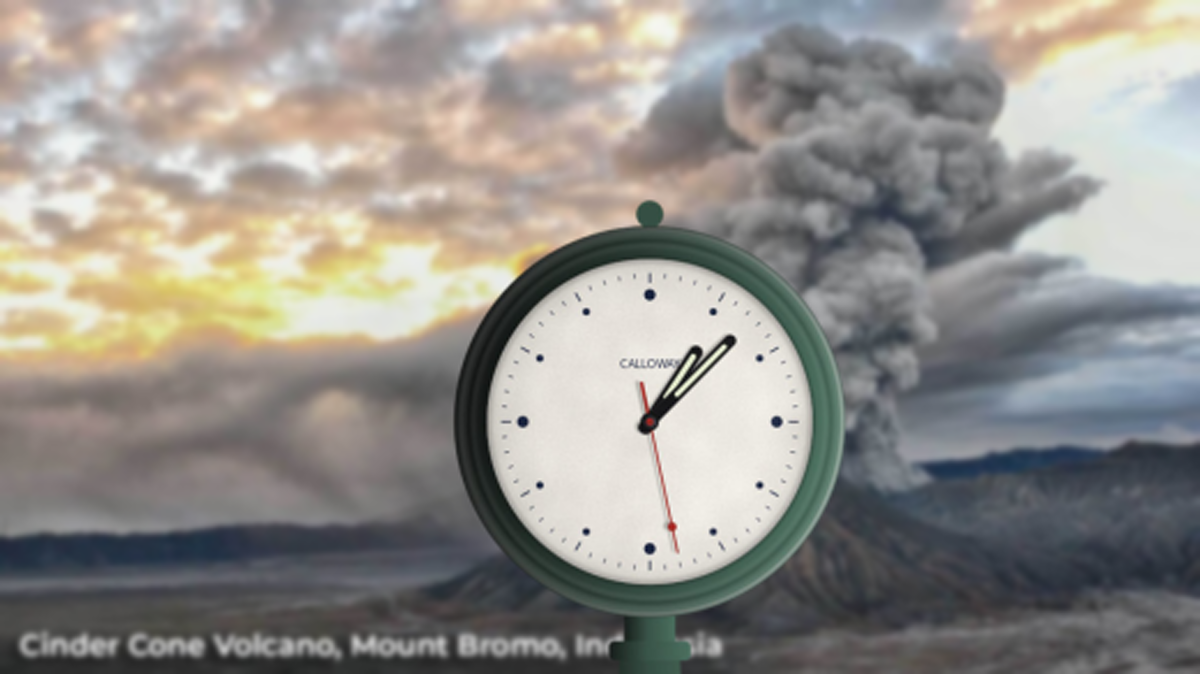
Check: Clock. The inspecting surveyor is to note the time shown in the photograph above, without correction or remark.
1:07:28
